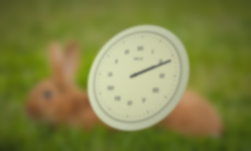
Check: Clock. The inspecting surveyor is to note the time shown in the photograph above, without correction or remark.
2:11
